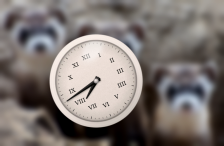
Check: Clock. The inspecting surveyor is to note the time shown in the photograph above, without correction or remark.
7:43
